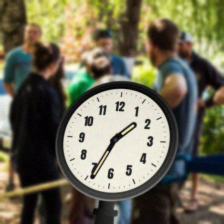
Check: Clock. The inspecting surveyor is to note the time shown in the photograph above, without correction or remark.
1:34
